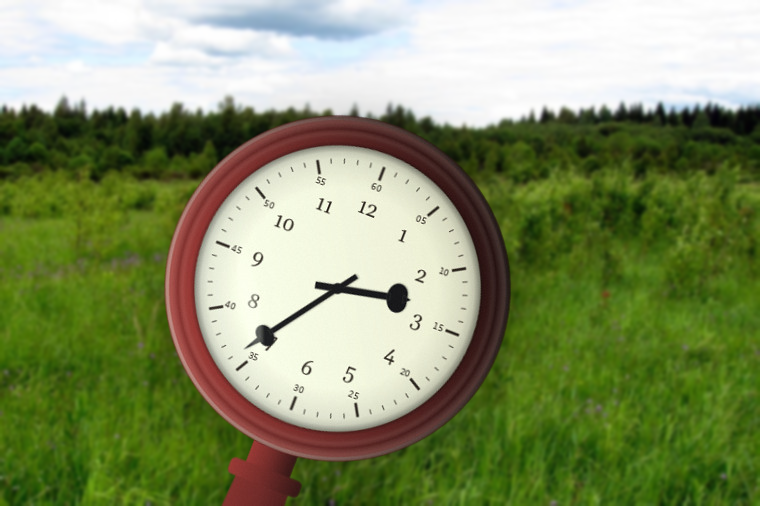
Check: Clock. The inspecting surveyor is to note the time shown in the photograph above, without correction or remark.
2:36
